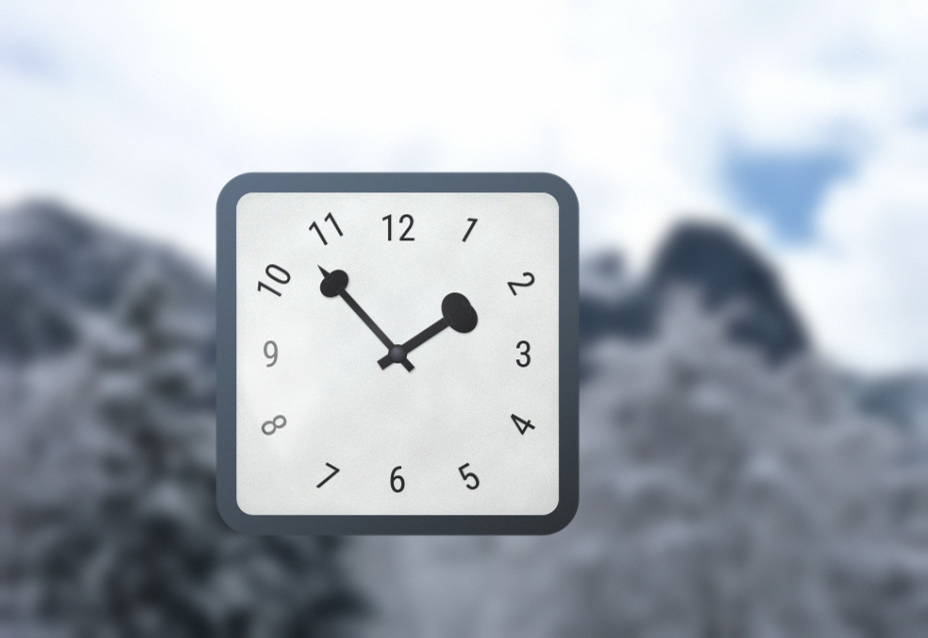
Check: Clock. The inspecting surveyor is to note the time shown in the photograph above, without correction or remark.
1:53
